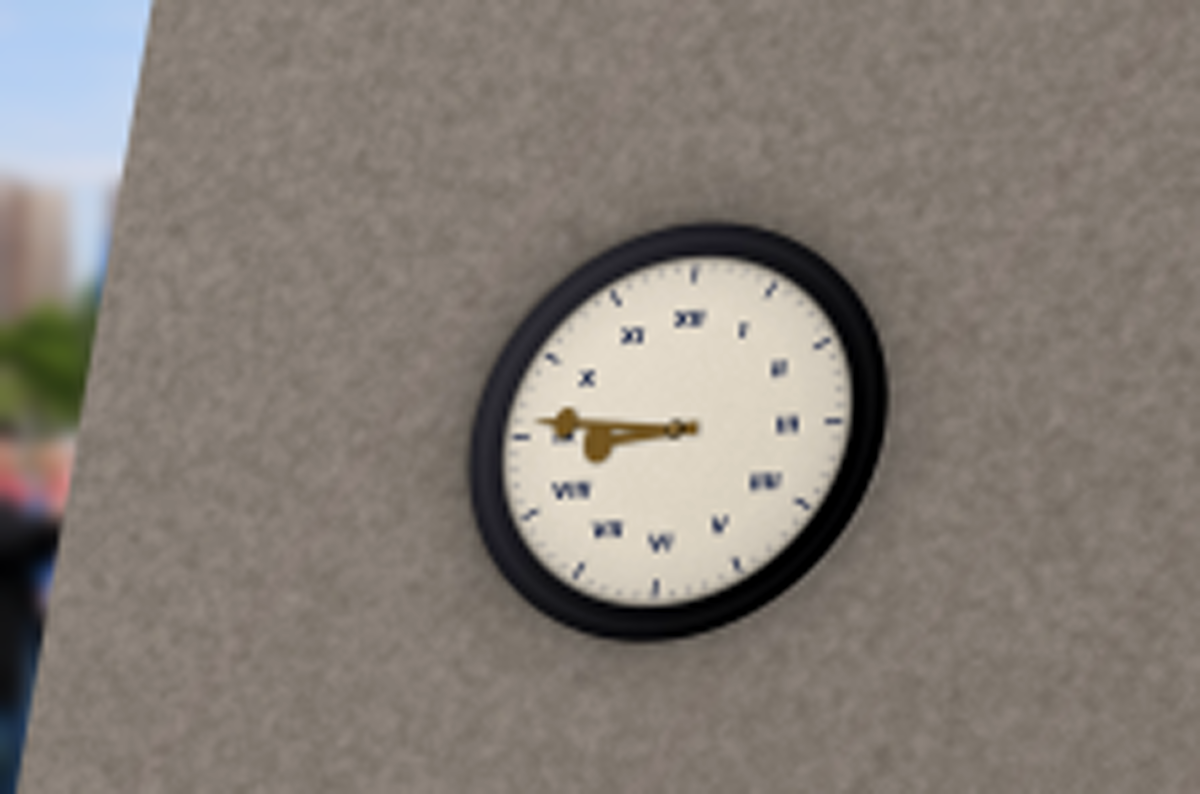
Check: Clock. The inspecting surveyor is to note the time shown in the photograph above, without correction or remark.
8:46
